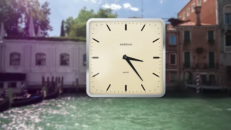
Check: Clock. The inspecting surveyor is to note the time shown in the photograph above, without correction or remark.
3:24
